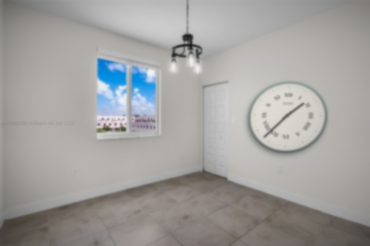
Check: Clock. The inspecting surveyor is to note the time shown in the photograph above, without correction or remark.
1:37
